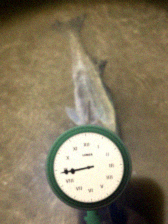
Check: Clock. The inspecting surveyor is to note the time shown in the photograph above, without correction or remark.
8:44
